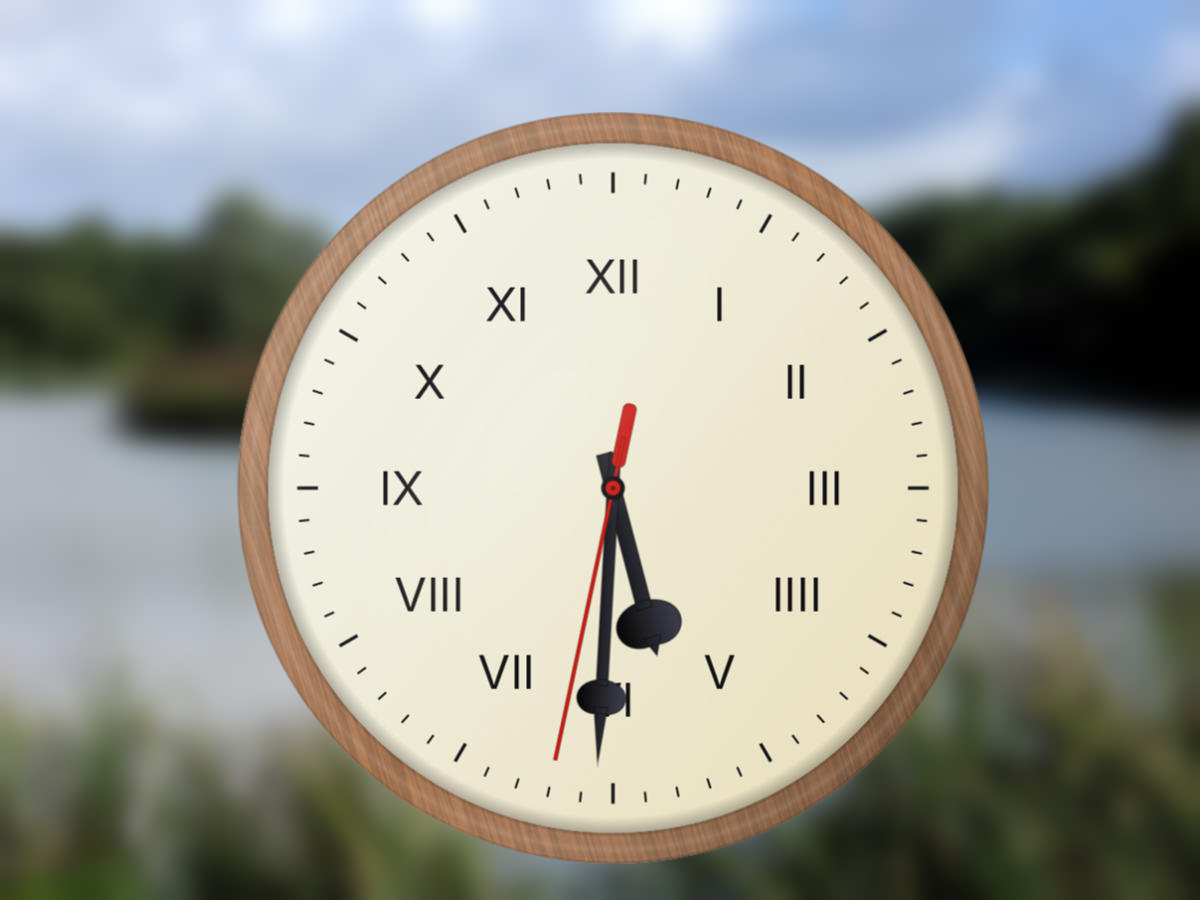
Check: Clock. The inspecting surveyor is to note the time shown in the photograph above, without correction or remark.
5:30:32
